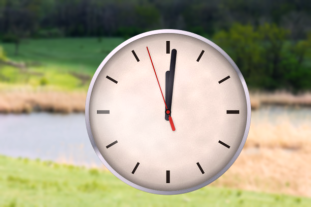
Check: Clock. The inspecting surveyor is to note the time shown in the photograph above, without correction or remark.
12:00:57
